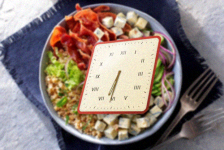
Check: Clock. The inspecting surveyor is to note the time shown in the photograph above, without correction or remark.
6:31
